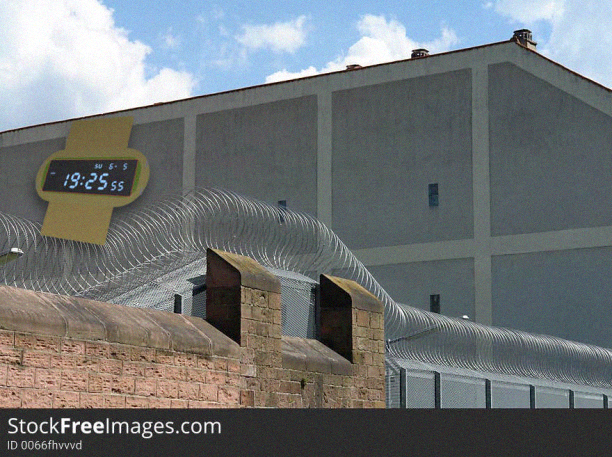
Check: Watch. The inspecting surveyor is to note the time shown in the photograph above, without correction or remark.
19:25:55
